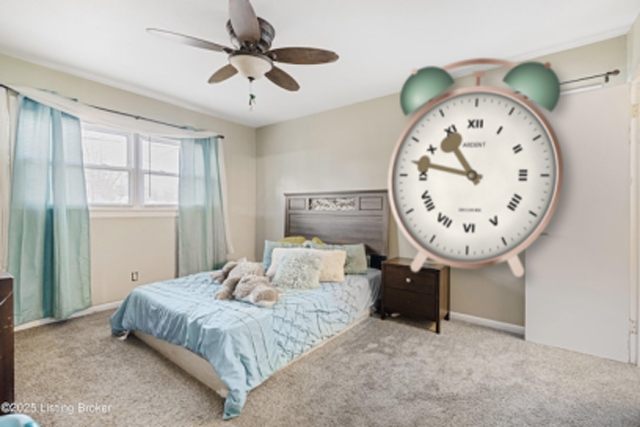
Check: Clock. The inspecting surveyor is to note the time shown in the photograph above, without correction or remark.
10:47
